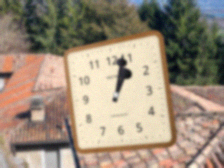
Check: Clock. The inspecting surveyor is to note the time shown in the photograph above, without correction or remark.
1:03
